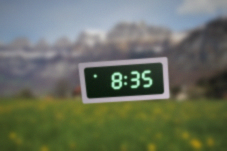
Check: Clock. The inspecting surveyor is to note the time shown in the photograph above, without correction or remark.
8:35
